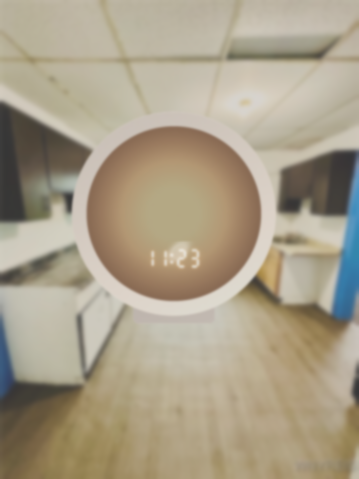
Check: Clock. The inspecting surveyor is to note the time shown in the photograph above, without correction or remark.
11:23
